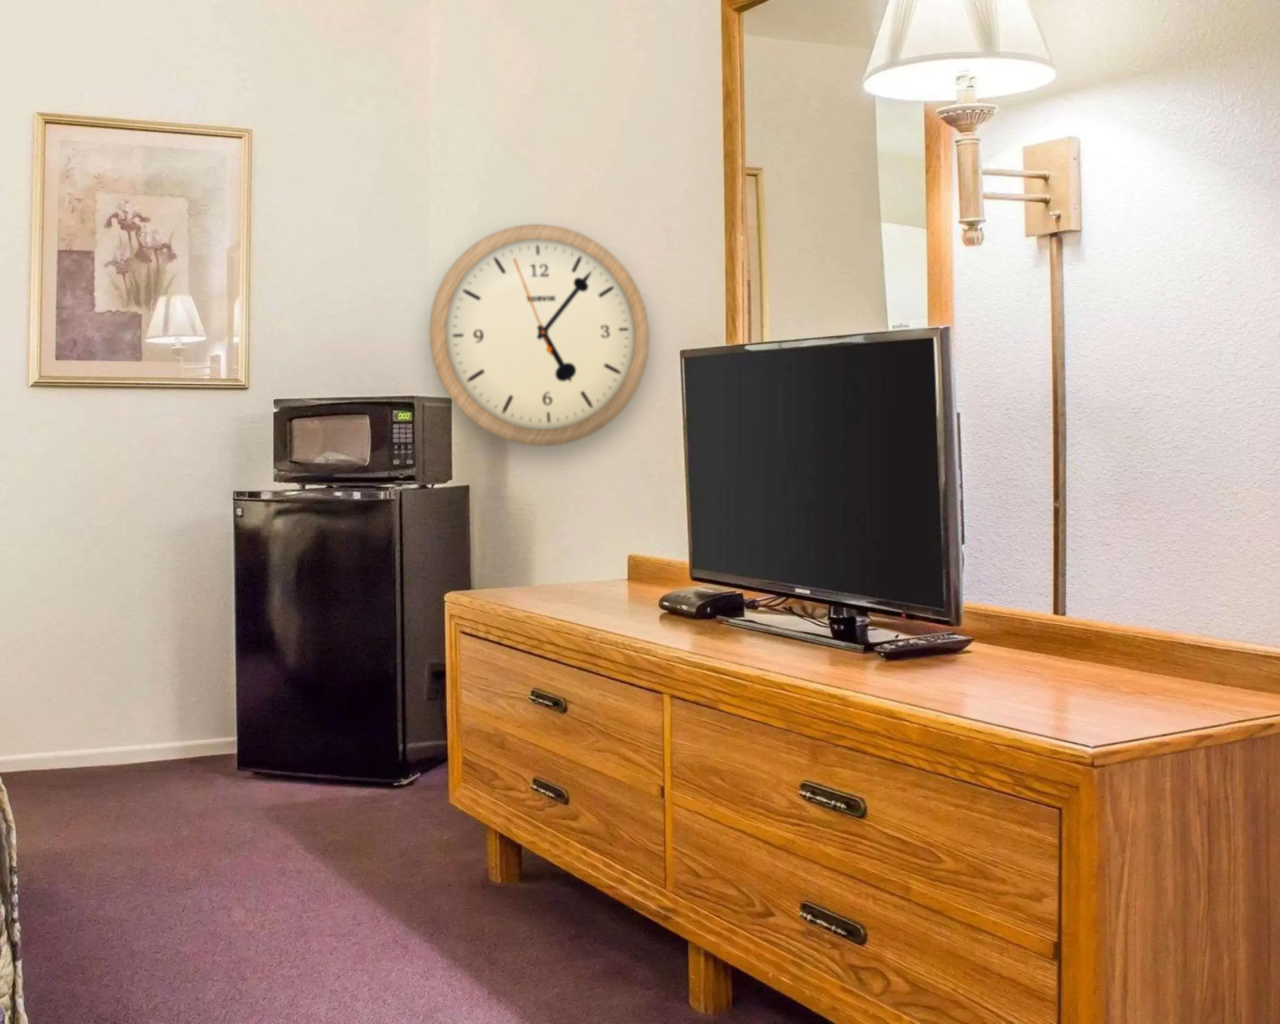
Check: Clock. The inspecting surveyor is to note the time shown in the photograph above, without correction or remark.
5:06:57
